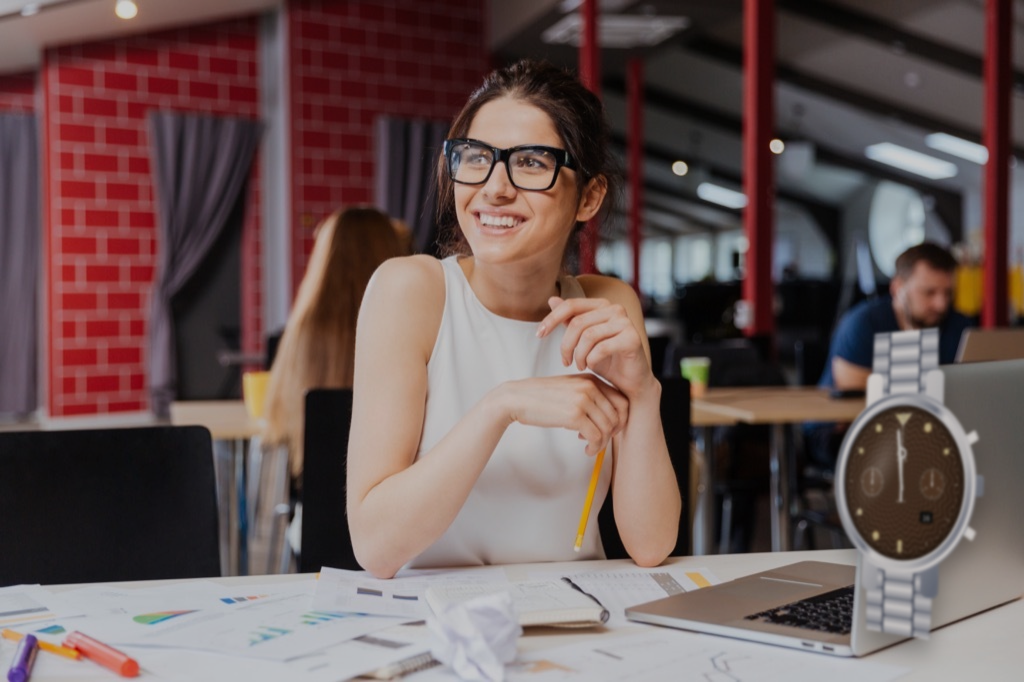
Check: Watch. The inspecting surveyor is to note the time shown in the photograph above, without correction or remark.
11:59
